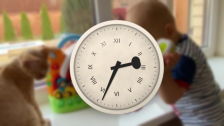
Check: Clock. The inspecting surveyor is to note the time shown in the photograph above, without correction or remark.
2:34
